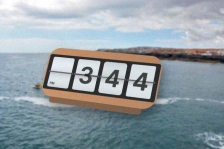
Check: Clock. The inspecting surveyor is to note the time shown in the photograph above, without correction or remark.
3:44
